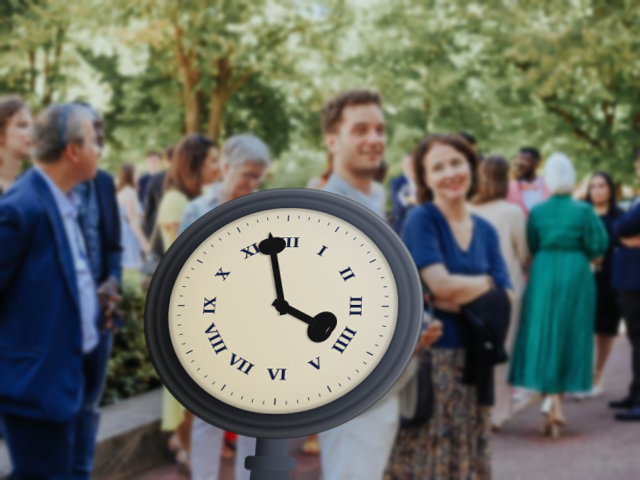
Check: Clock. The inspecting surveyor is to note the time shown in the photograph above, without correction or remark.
3:58
